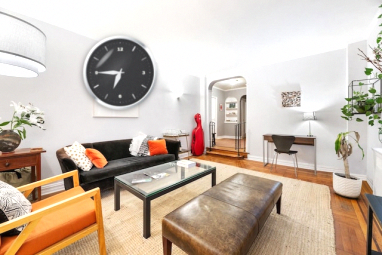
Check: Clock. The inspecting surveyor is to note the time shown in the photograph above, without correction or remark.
6:45
